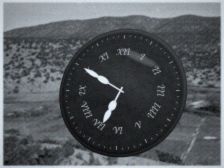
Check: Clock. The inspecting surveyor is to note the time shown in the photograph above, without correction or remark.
6:50
